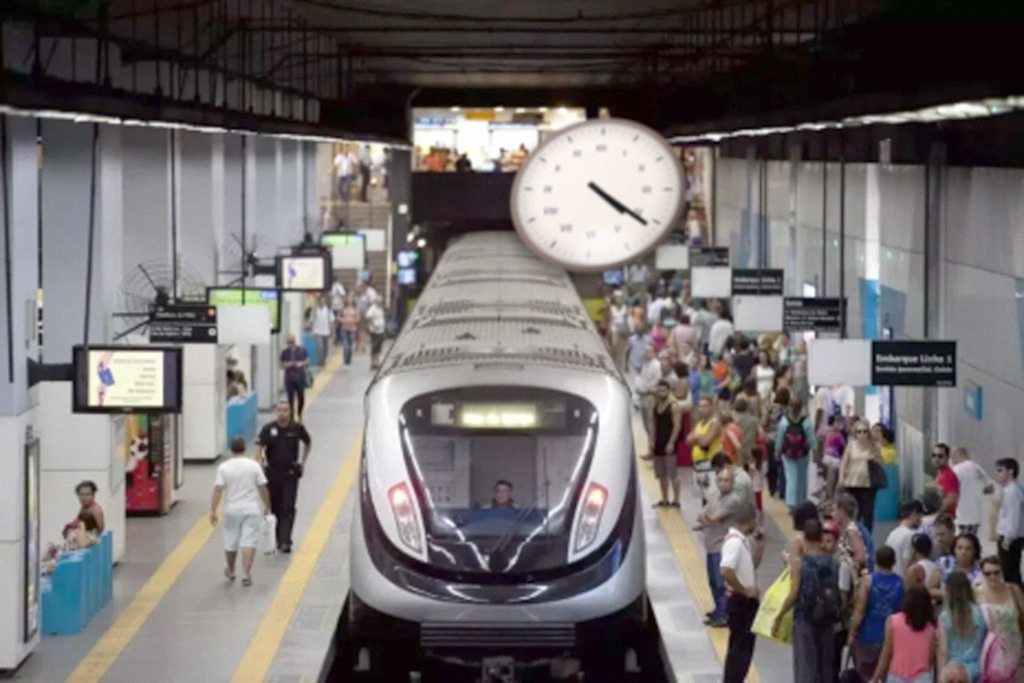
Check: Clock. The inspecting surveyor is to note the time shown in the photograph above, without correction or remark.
4:21
